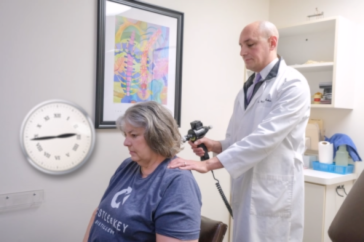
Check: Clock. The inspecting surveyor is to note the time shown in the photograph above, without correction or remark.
2:44
